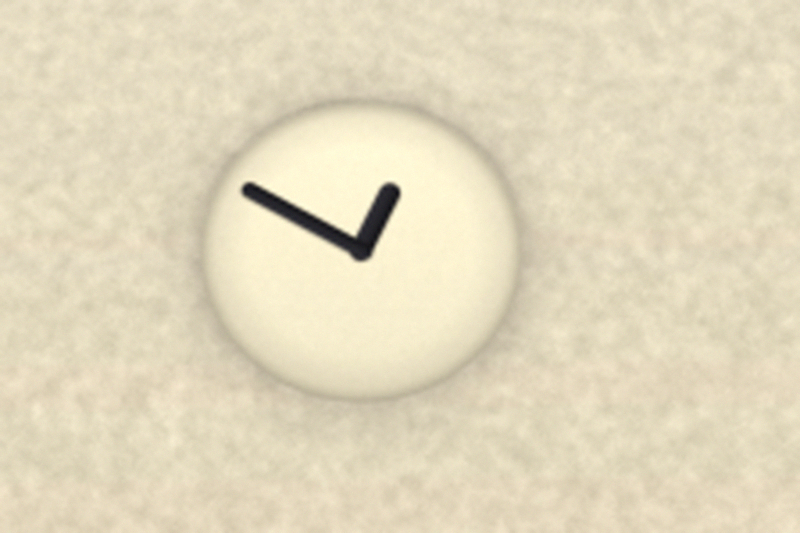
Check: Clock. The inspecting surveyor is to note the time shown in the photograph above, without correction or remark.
12:50
